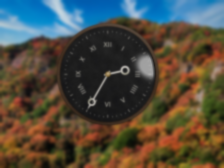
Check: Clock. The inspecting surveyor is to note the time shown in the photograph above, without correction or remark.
2:35
